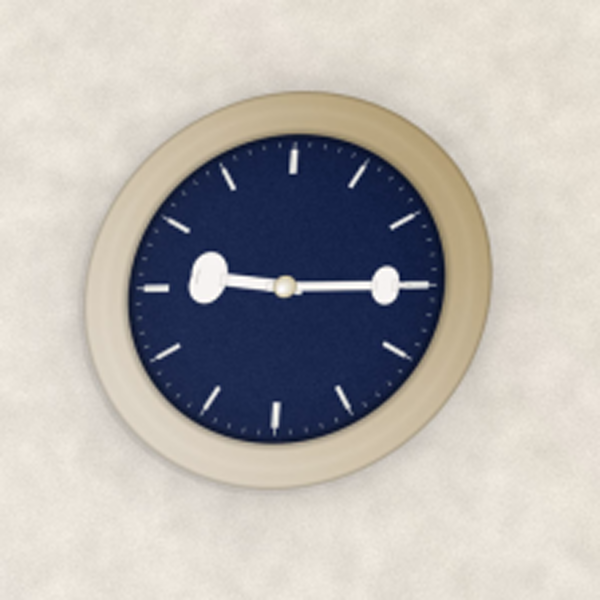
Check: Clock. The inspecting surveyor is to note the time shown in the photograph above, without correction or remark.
9:15
